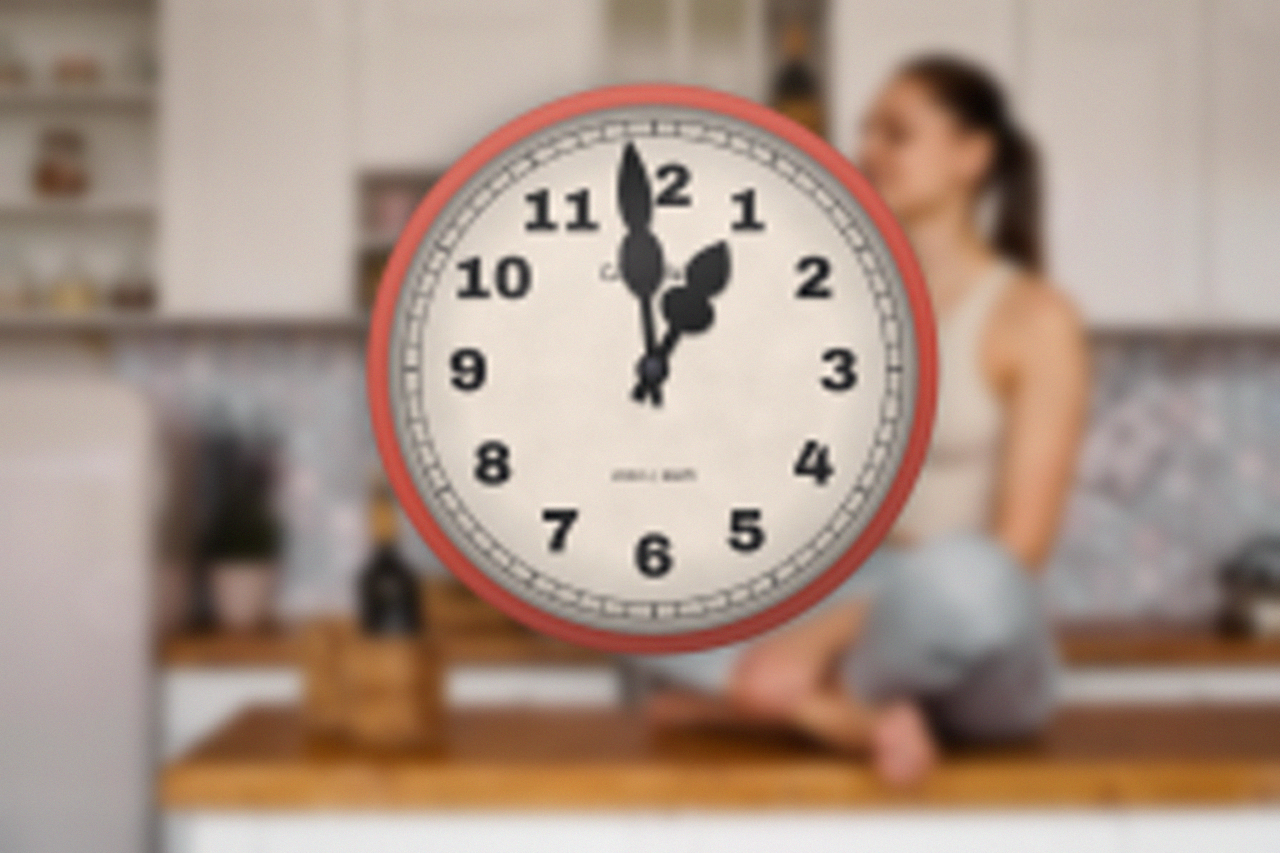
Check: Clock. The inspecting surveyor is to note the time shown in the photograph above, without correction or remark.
12:59
